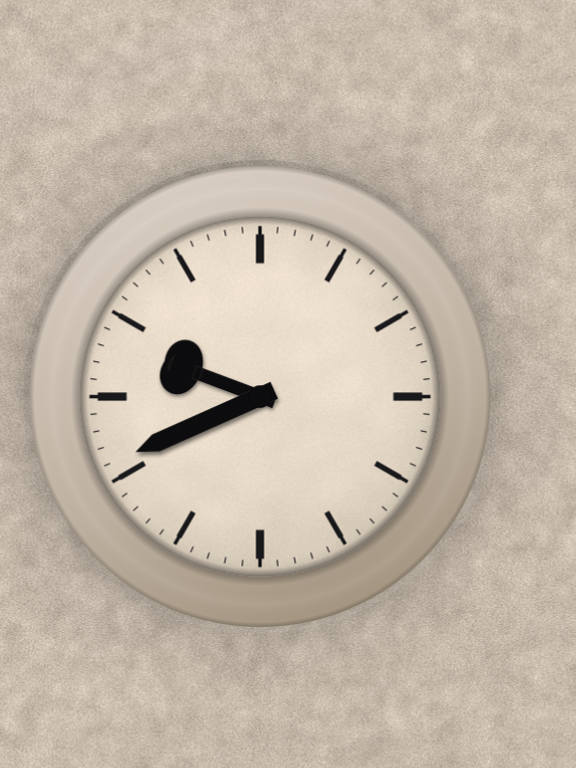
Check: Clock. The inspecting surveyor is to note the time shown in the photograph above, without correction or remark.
9:41
